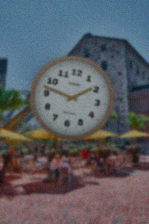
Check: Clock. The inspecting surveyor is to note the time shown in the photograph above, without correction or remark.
1:47
